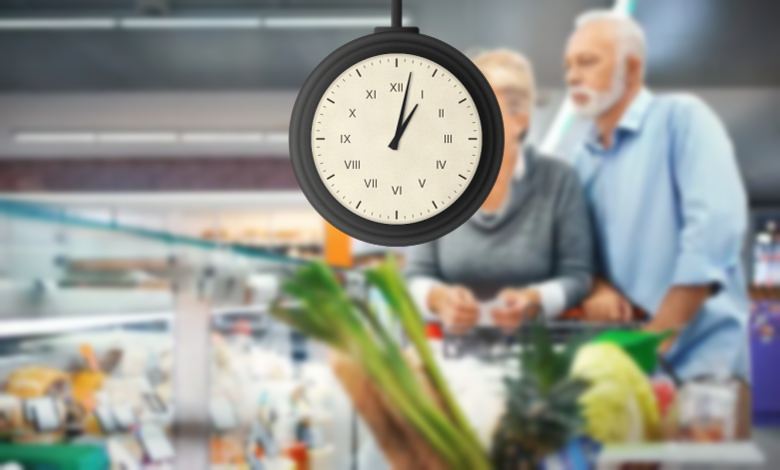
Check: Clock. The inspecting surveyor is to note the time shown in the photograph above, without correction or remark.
1:02
